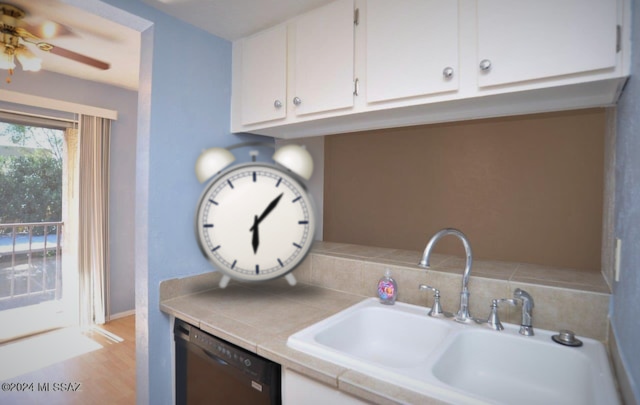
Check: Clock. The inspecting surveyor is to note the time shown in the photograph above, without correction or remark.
6:07
